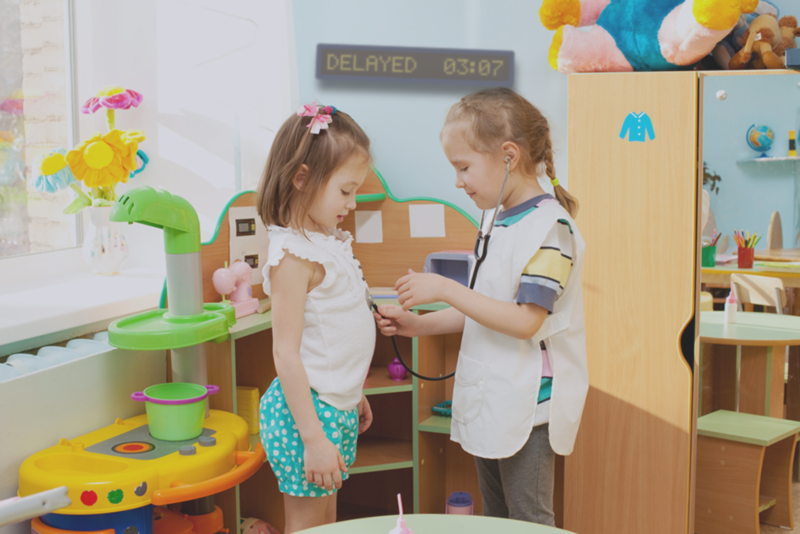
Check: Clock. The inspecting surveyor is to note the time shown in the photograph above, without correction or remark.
3:07
